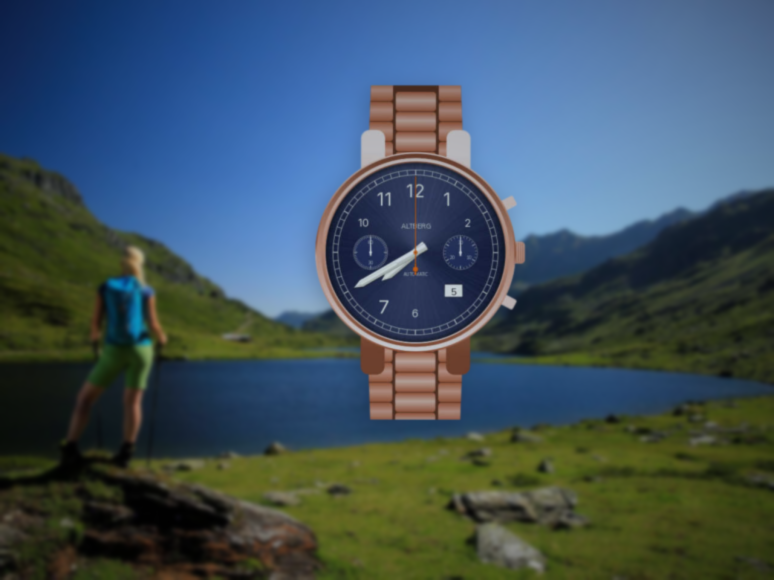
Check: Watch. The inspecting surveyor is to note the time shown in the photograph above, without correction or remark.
7:40
